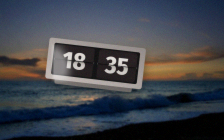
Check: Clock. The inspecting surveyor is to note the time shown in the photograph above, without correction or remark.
18:35
